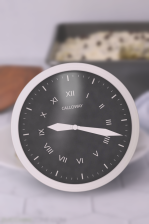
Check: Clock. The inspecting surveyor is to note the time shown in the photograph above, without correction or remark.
9:18
